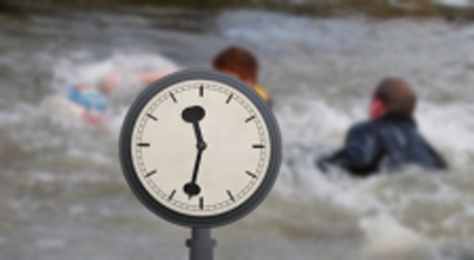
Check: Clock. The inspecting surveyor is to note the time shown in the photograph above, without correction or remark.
11:32
